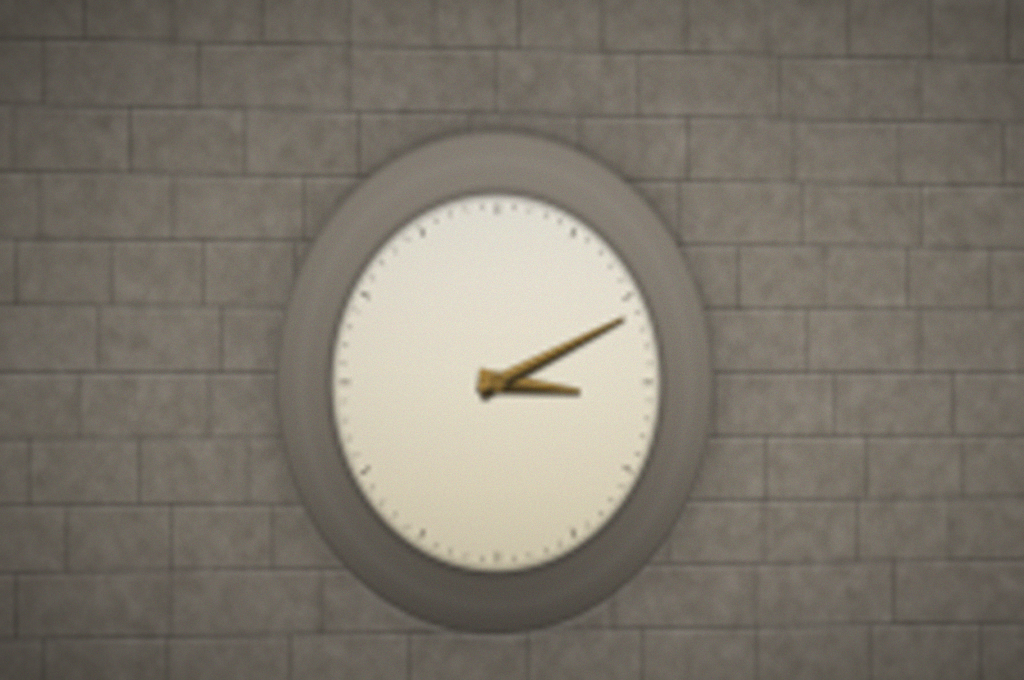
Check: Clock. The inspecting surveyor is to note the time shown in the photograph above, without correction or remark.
3:11
